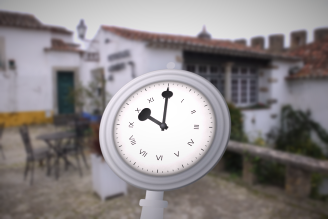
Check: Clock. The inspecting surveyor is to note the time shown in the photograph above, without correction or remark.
10:00
